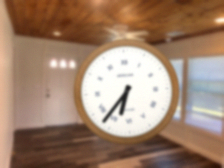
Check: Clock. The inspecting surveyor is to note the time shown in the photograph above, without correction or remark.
6:37
